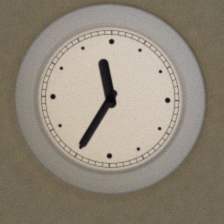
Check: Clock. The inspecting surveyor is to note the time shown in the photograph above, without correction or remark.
11:35
